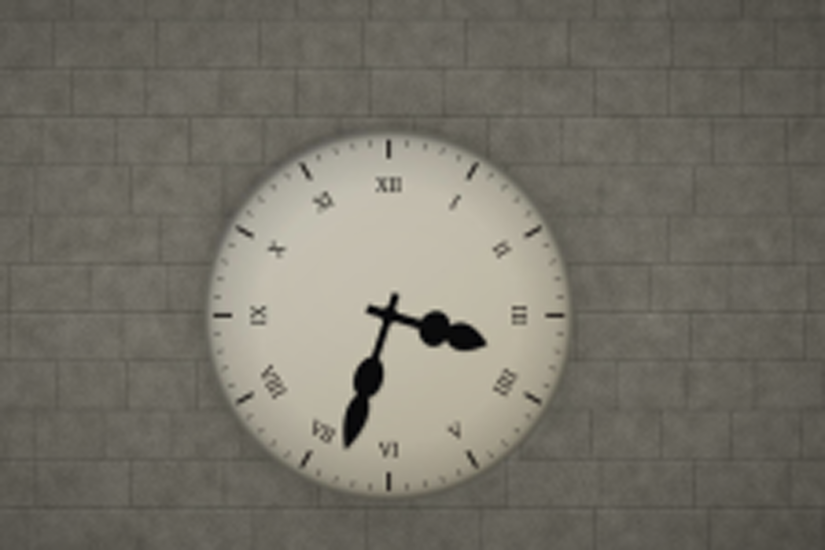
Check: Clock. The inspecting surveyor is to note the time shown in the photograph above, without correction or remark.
3:33
